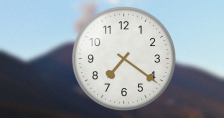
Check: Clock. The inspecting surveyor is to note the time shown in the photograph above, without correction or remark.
7:21
